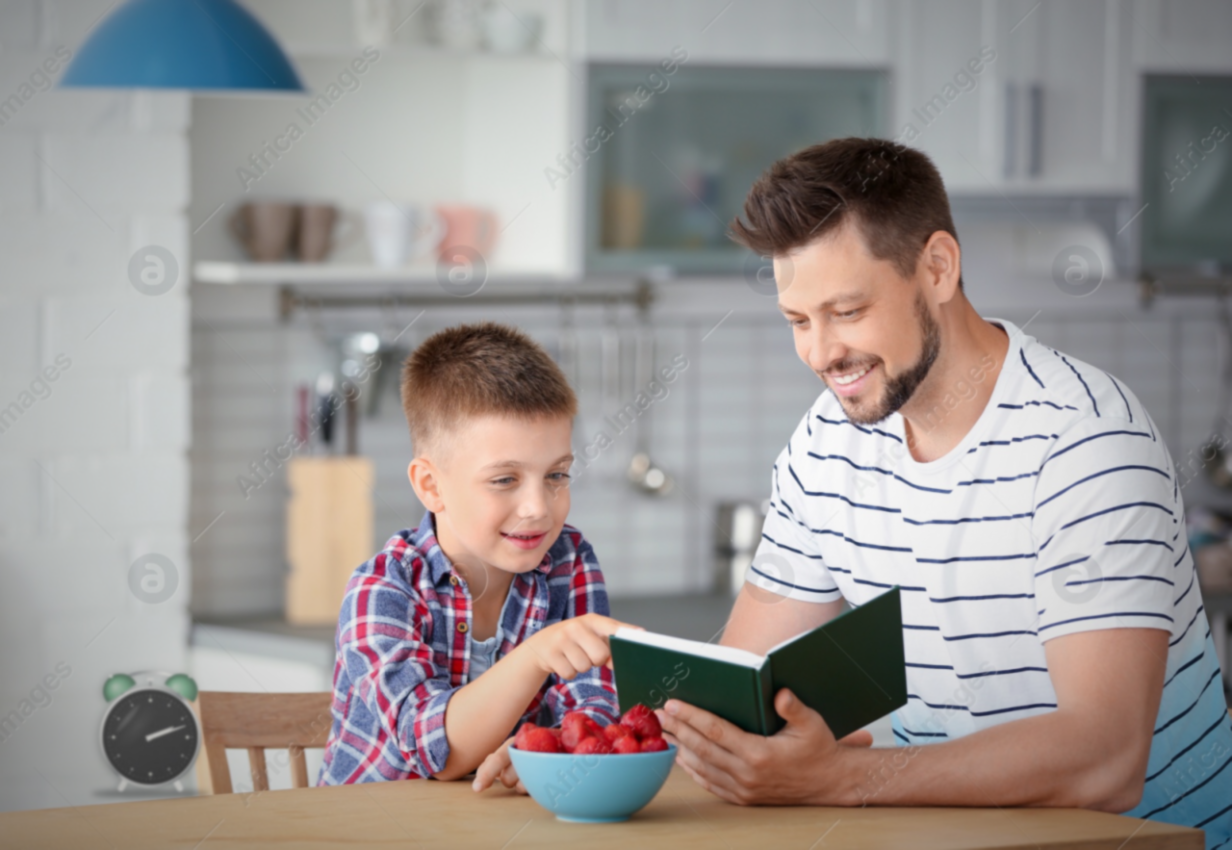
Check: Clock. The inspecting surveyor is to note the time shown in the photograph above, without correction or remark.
2:12
